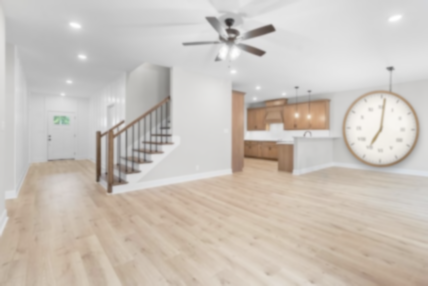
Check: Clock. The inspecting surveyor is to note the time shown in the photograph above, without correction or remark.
7:01
